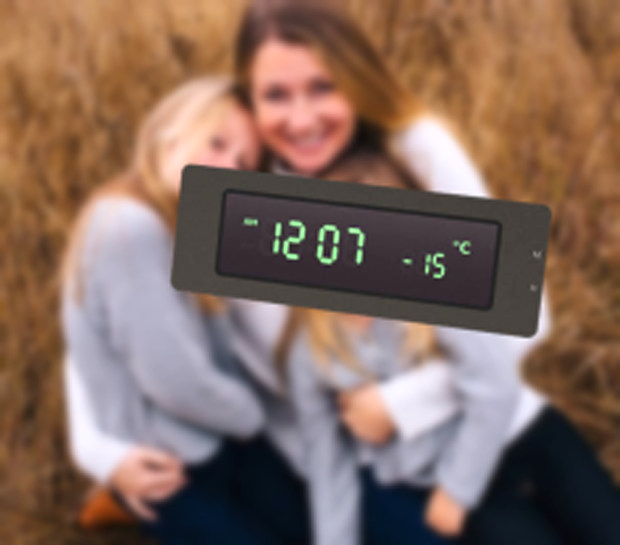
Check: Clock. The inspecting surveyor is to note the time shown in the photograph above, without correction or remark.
12:07
